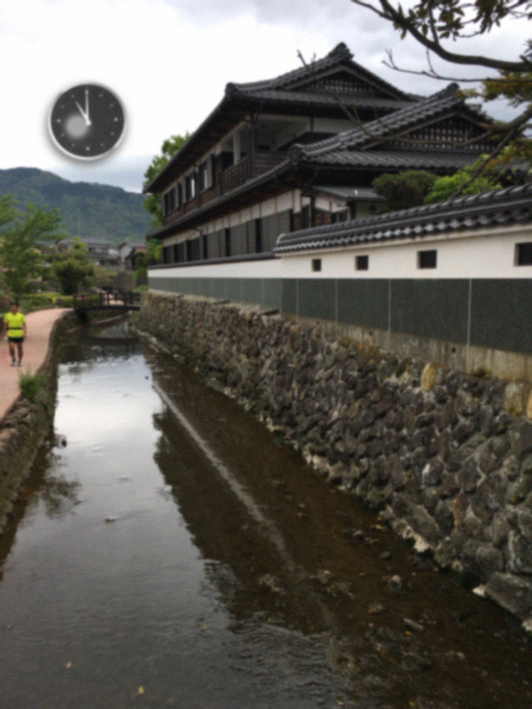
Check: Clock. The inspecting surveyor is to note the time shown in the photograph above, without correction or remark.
11:00
